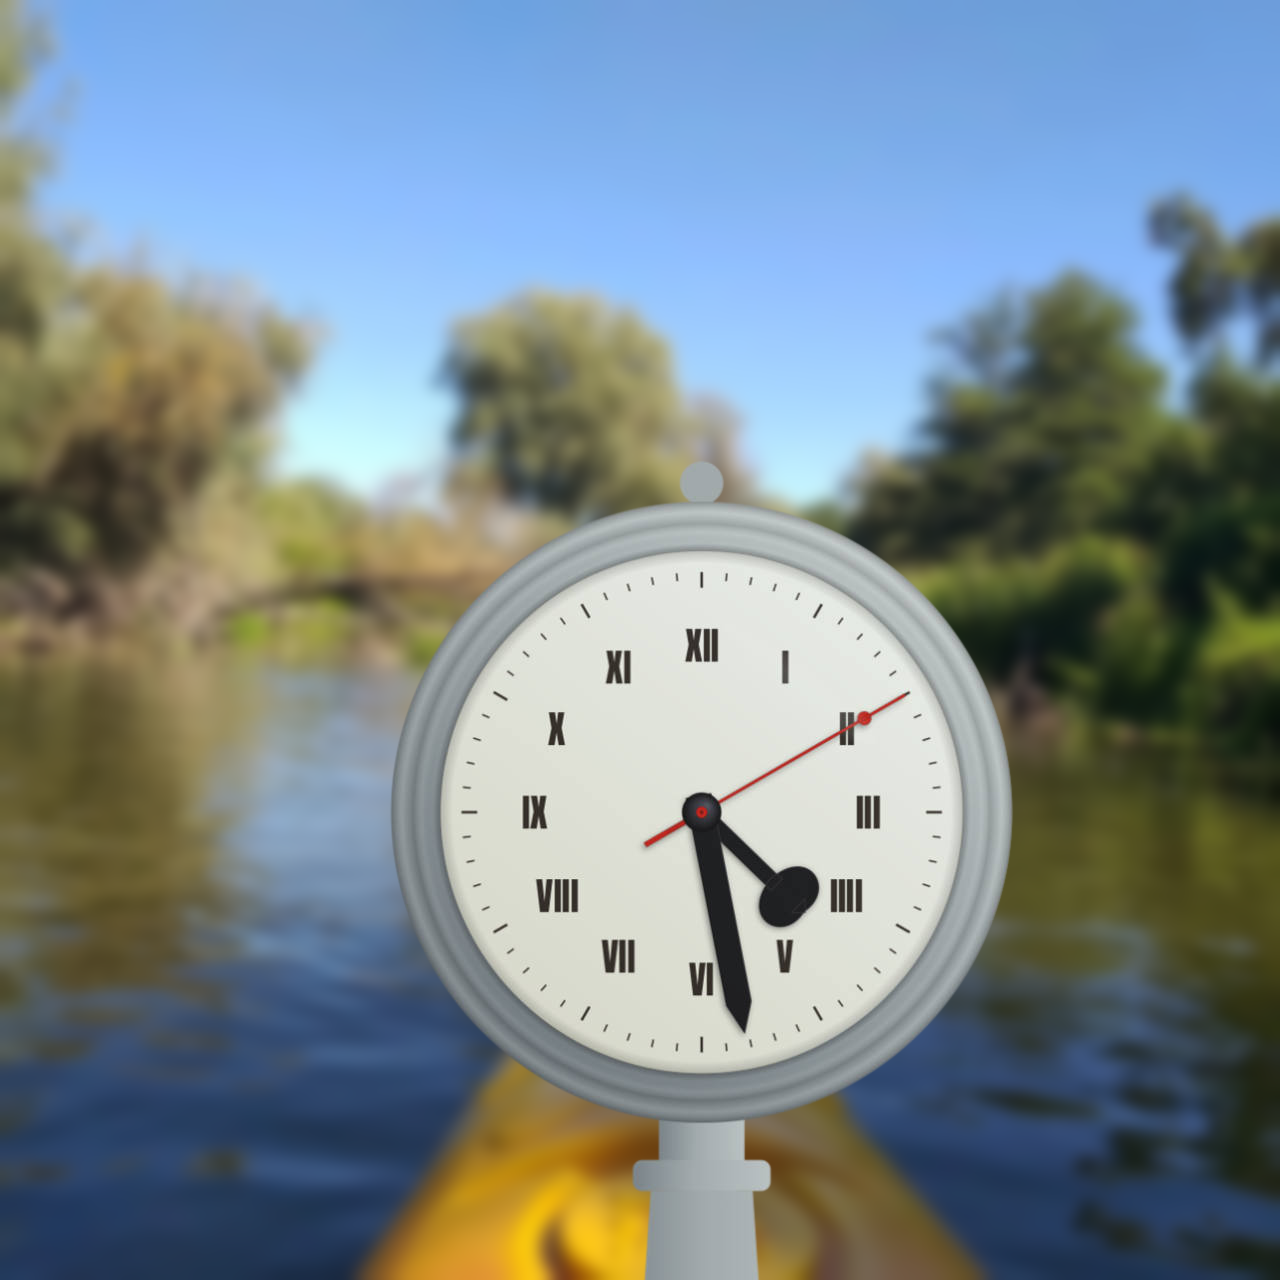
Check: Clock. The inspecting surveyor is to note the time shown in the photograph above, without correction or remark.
4:28:10
